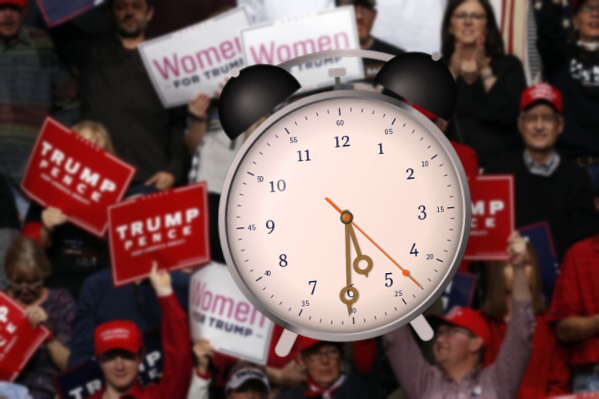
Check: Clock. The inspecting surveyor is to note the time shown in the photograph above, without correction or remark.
5:30:23
